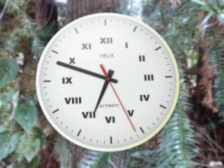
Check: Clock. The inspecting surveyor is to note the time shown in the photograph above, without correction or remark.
6:48:26
